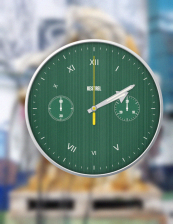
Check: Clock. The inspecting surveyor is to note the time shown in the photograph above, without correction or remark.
2:10
